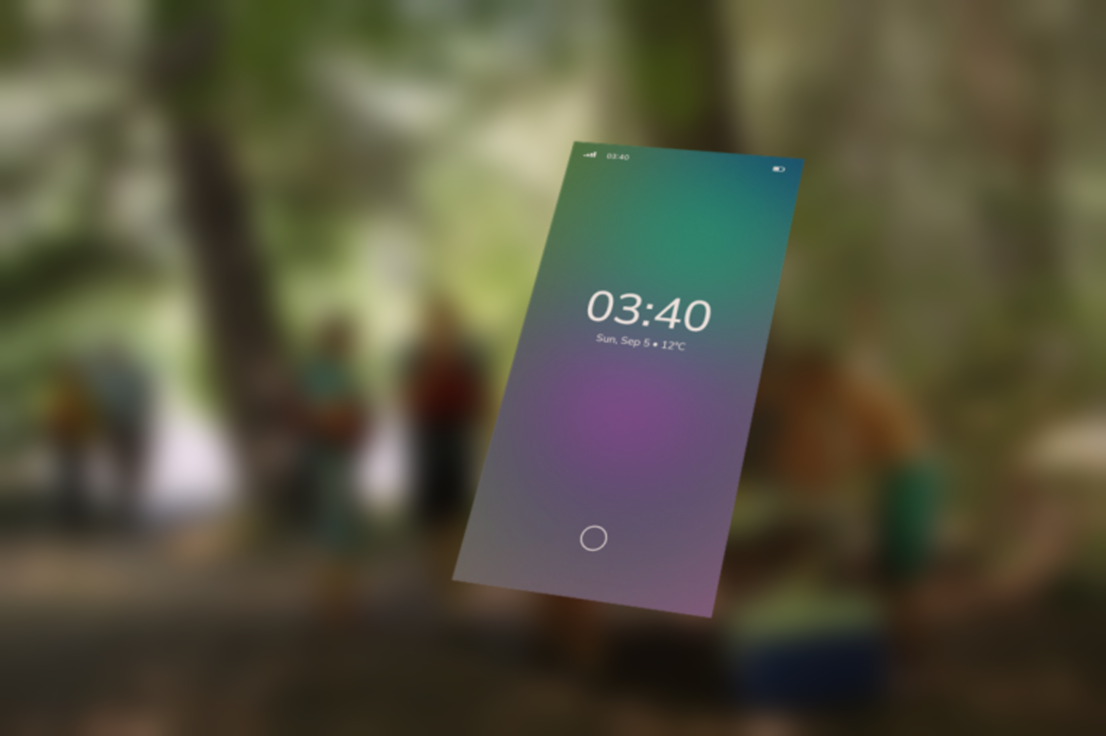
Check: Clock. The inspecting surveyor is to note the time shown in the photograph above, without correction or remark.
3:40
